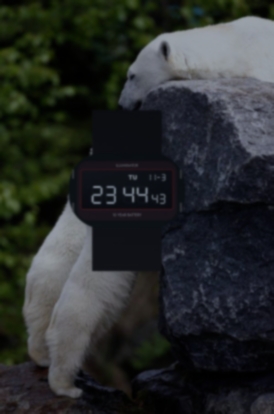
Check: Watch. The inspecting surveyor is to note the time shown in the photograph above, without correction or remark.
23:44
